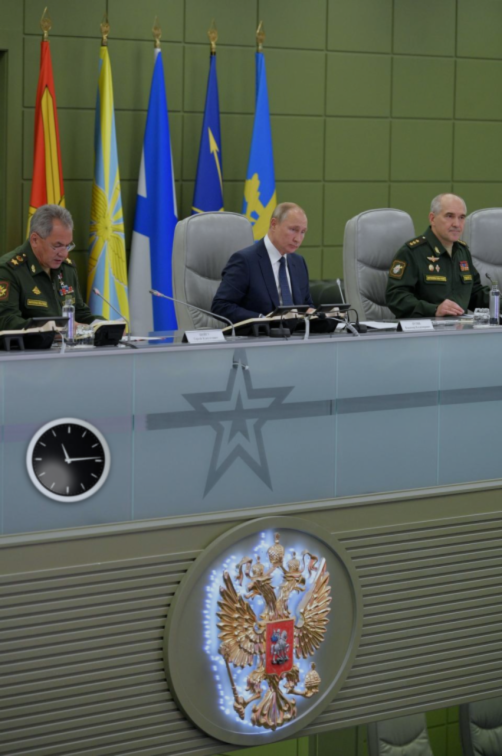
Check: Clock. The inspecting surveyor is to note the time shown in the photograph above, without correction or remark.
11:14
